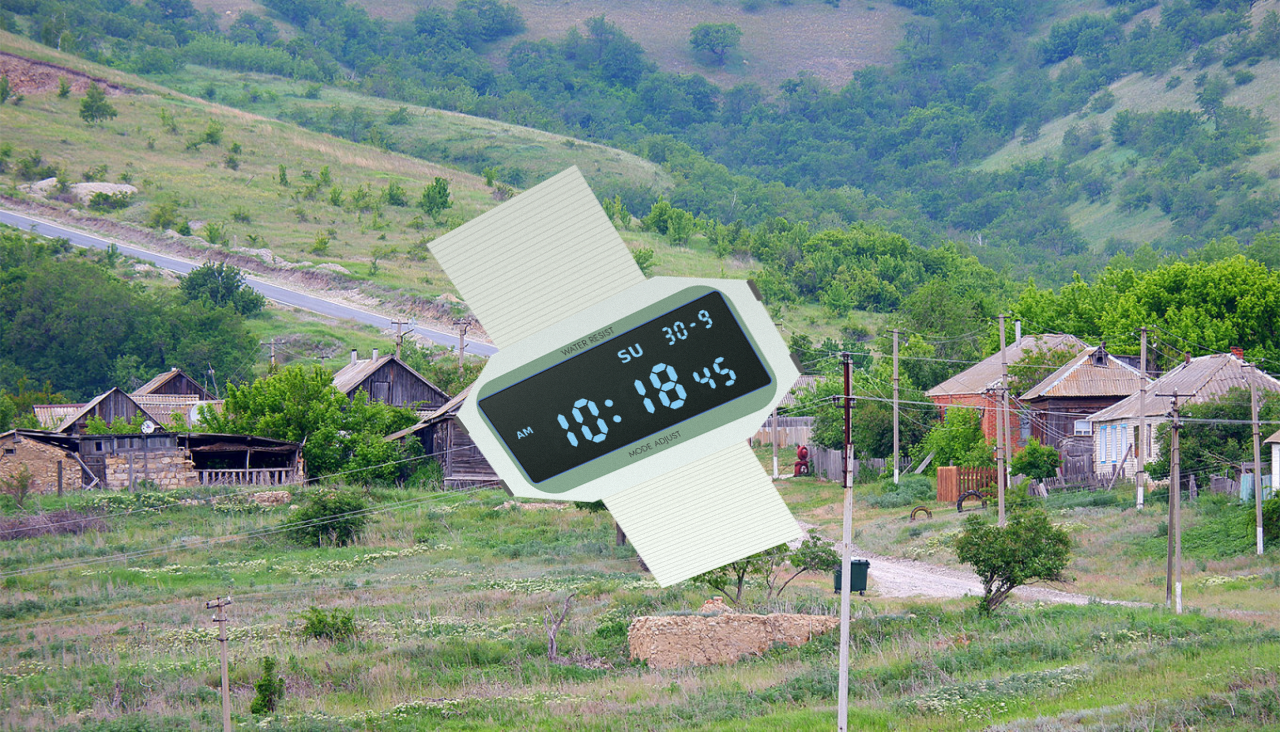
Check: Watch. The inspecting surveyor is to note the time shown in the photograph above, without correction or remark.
10:18:45
